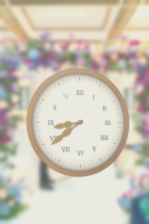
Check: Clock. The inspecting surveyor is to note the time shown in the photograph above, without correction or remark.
8:39
